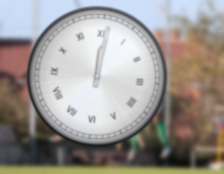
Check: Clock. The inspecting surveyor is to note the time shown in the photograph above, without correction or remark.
12:01
